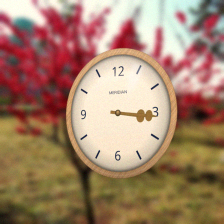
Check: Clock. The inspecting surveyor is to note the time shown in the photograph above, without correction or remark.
3:16
